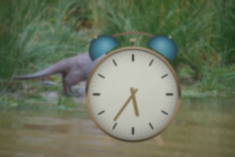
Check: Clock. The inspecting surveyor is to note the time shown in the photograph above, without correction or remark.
5:36
